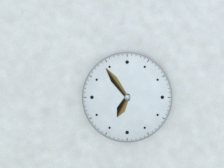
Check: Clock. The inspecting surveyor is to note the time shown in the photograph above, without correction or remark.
6:54
